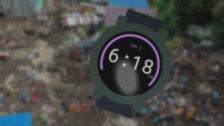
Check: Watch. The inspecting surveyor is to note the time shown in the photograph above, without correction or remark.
6:18
